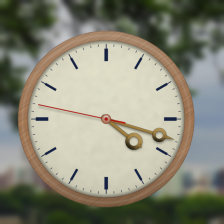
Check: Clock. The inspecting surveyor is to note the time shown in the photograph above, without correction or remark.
4:17:47
